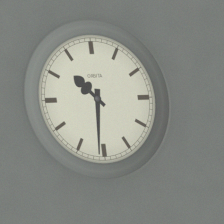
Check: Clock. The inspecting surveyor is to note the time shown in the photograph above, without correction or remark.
10:31
